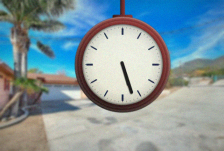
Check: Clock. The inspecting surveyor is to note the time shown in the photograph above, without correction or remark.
5:27
